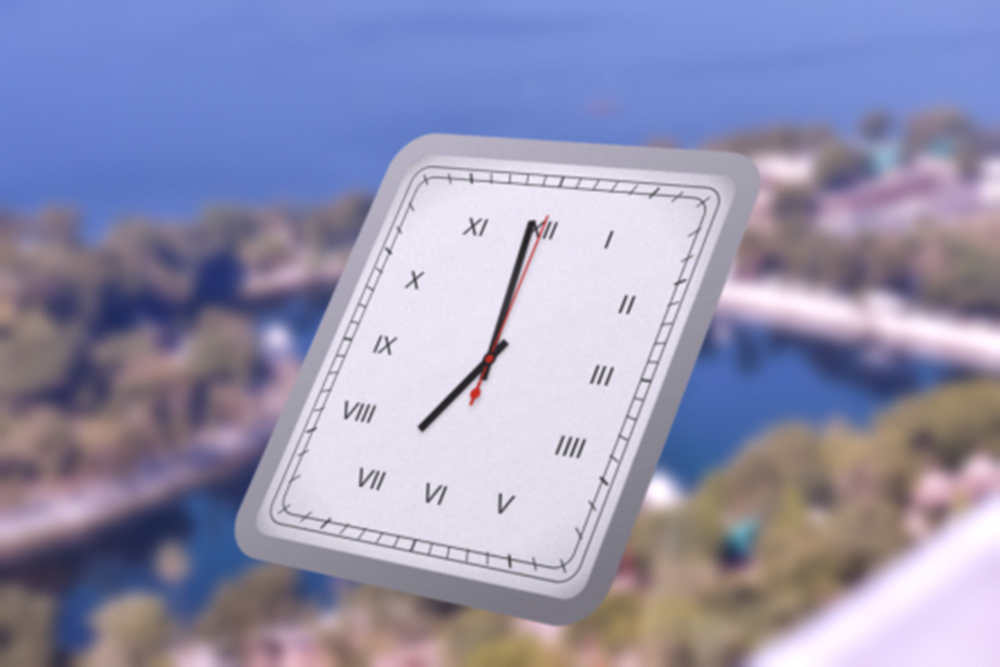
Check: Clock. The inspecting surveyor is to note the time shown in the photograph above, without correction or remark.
6:59:00
